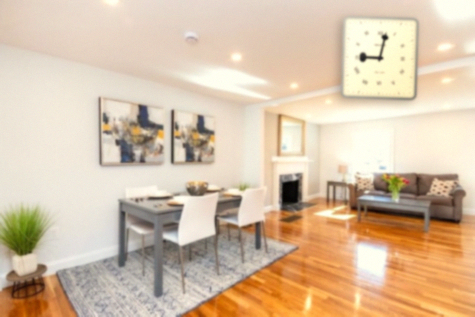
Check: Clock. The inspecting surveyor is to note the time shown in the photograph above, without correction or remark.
9:02
